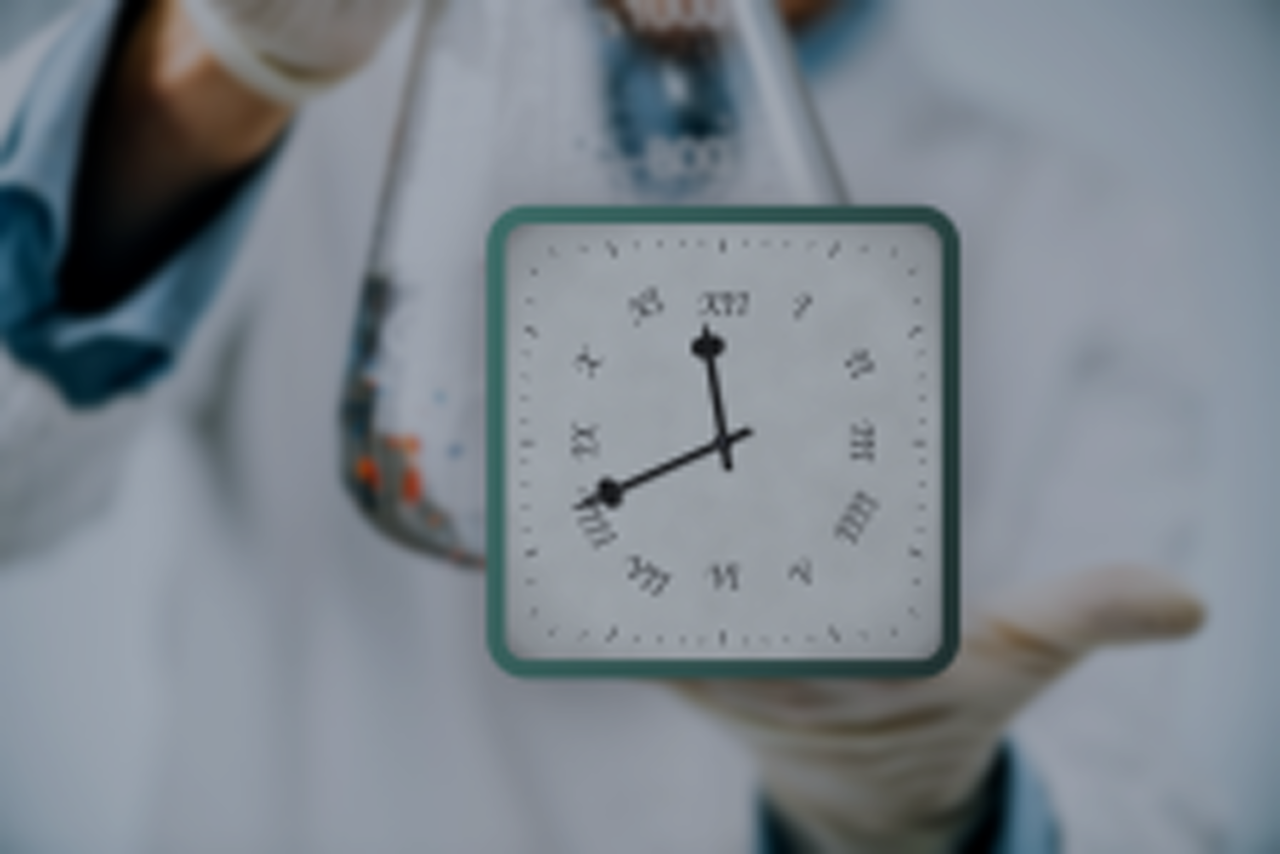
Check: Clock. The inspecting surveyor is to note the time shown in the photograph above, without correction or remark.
11:41
